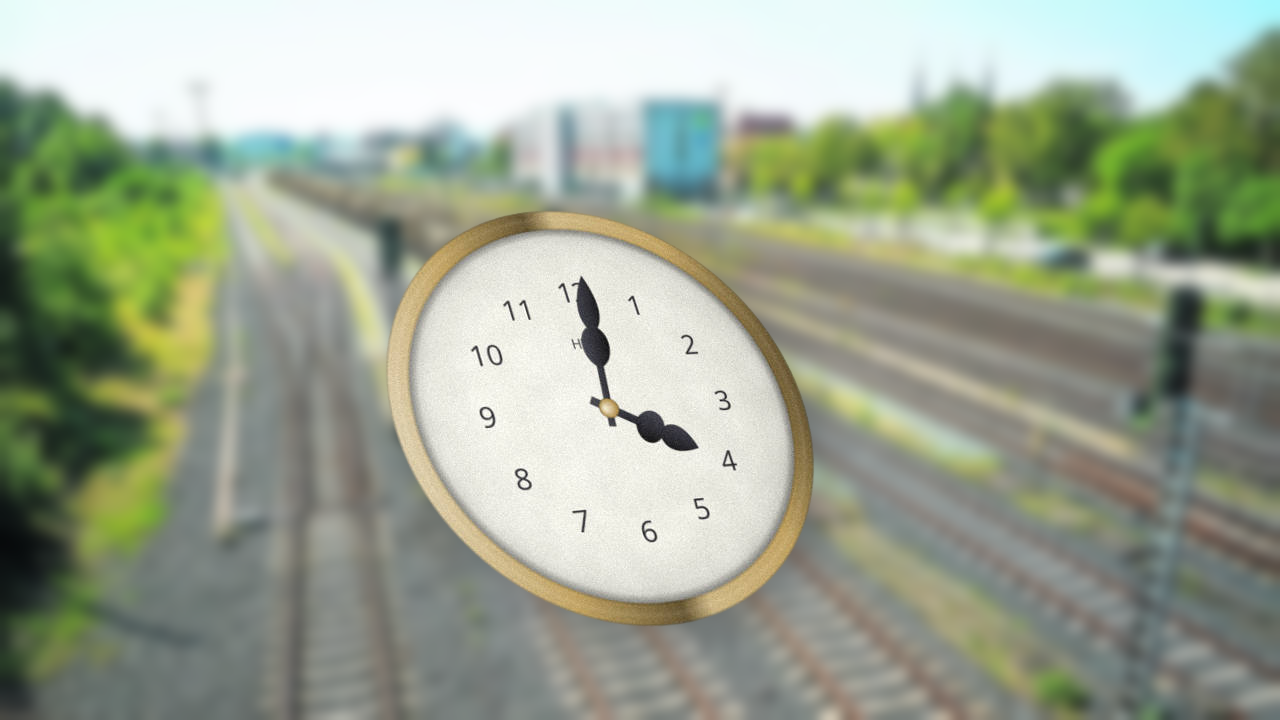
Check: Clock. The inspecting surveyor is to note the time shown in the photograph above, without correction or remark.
4:01
